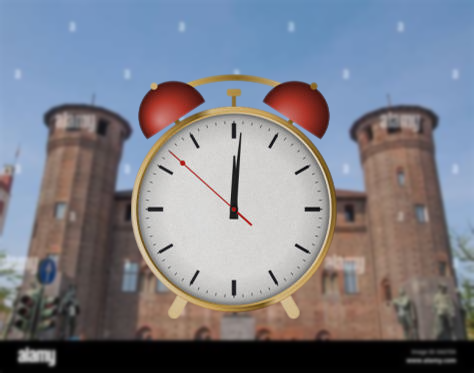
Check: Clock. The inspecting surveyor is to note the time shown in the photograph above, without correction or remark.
12:00:52
